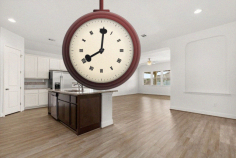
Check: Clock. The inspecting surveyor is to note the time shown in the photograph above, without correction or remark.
8:01
